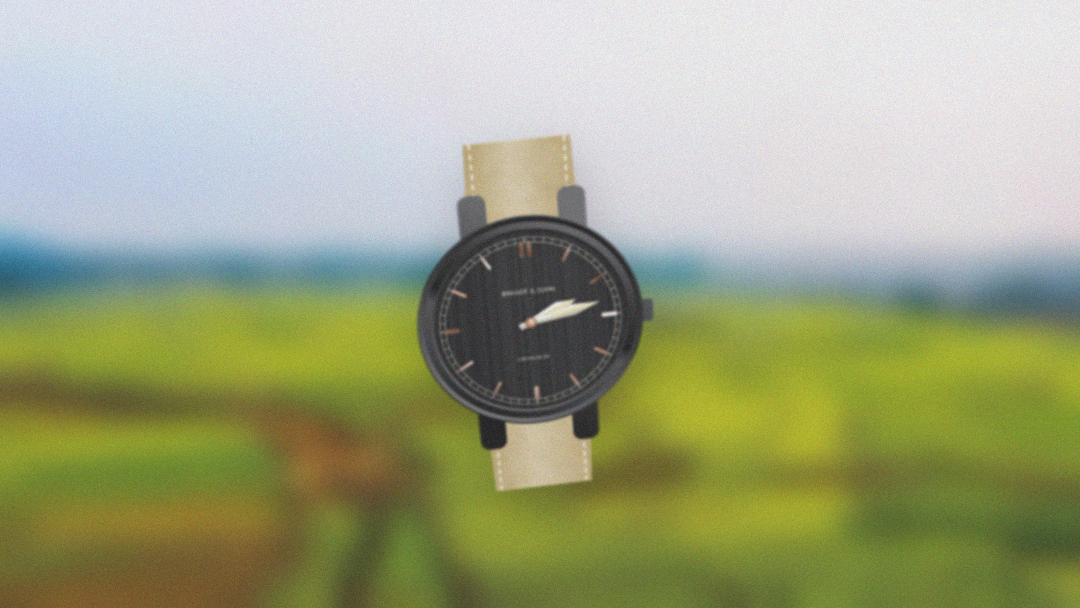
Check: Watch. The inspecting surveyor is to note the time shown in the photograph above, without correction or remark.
2:13
